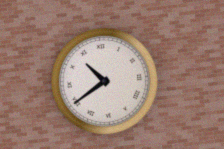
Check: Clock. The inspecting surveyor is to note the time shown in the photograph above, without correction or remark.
10:40
